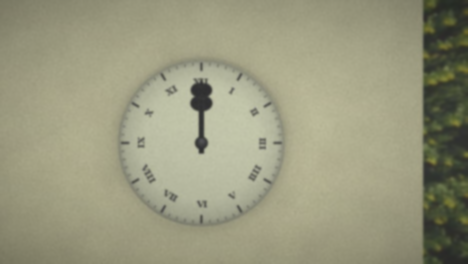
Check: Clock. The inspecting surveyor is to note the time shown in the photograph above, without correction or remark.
12:00
